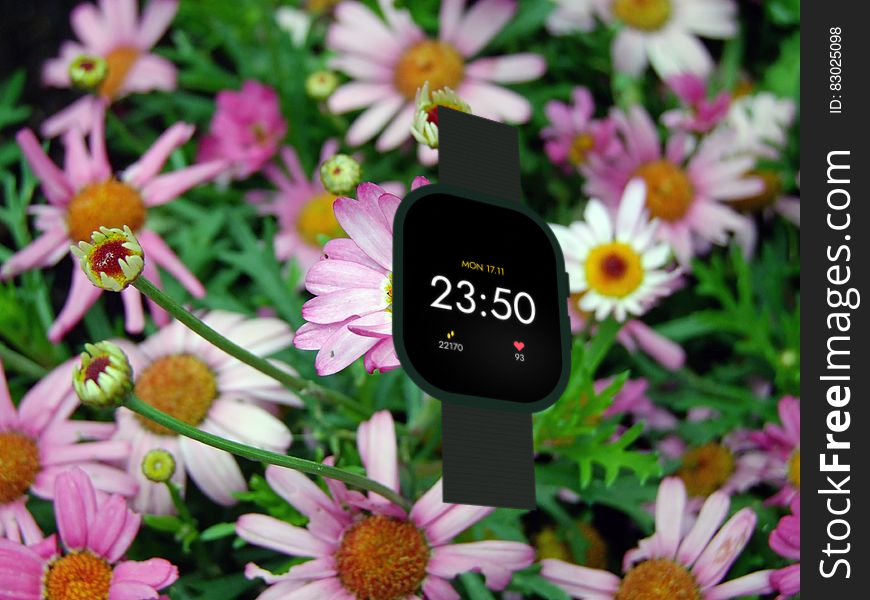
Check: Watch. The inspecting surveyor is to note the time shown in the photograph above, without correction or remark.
23:50
